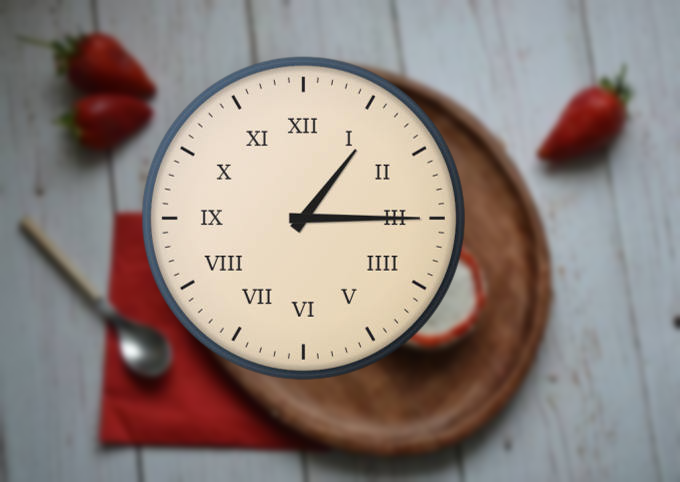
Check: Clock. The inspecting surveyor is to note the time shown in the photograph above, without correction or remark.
1:15
